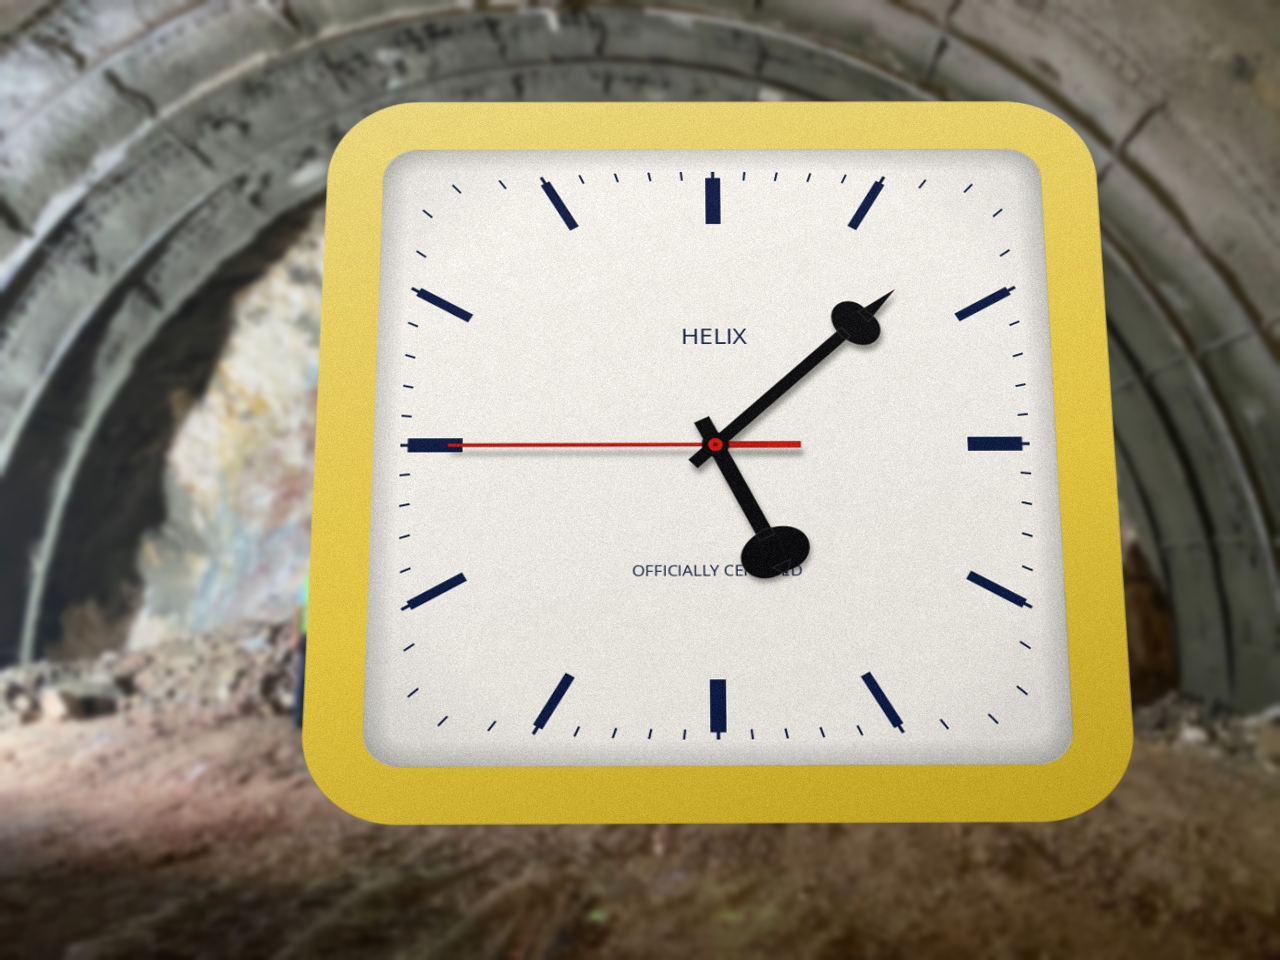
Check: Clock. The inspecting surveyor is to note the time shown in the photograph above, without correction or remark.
5:07:45
